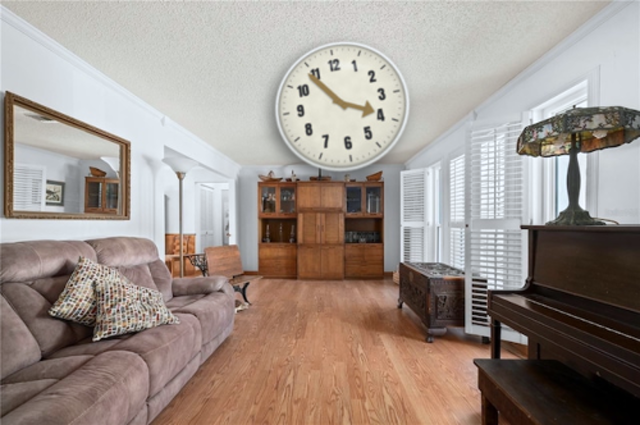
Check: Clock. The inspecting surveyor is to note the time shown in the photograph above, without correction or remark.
3:54
